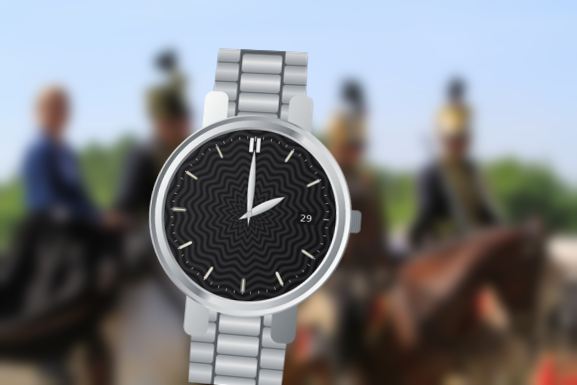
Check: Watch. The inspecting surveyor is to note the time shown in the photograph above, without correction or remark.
2:00
